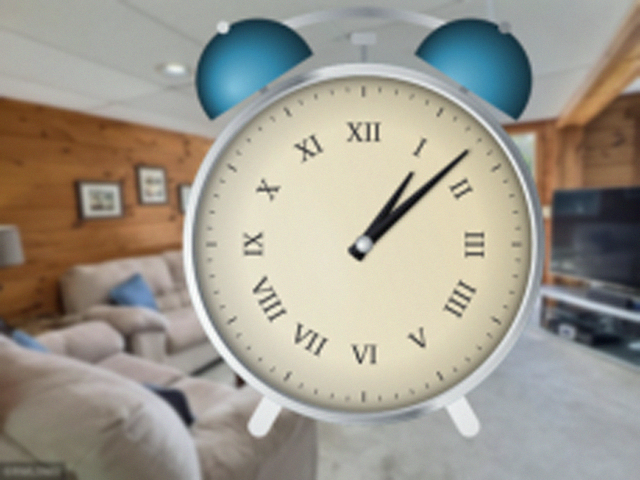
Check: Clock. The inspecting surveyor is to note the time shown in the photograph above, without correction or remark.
1:08
